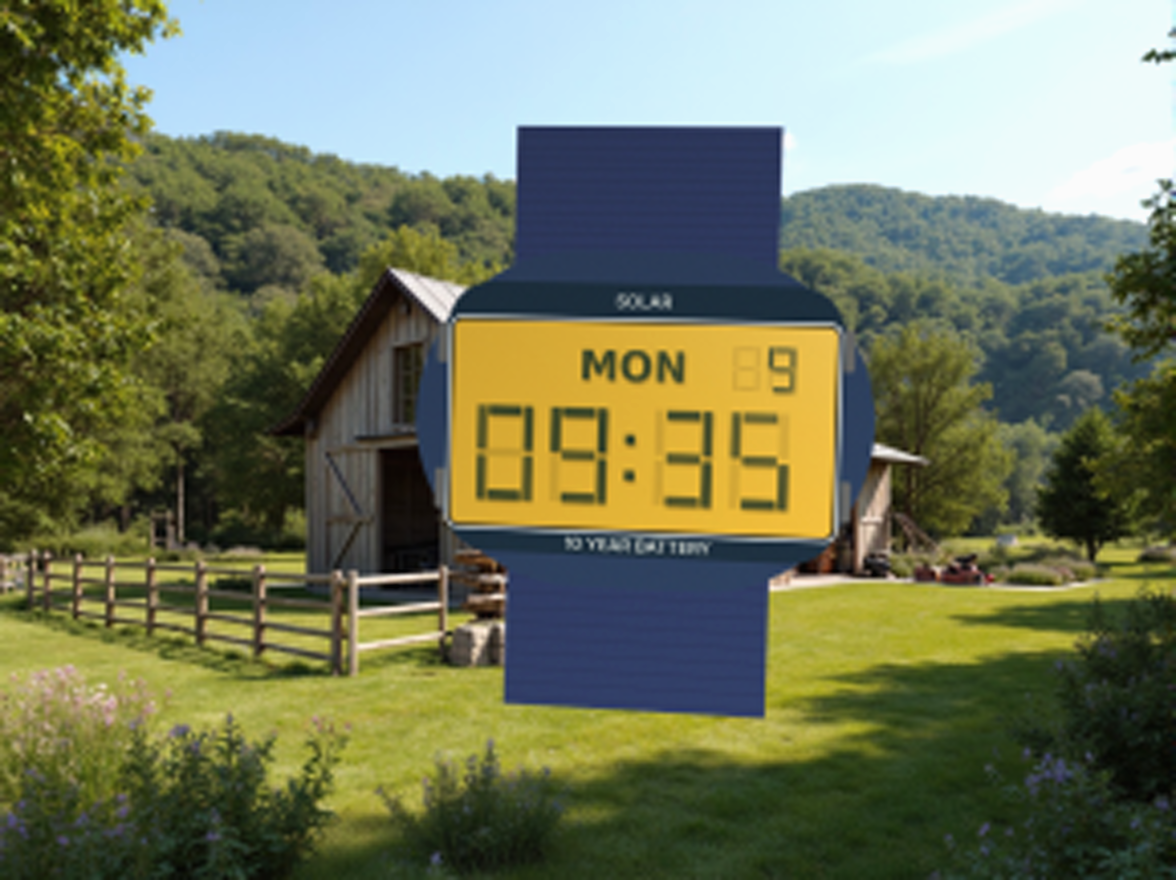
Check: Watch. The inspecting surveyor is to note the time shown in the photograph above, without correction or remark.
9:35
